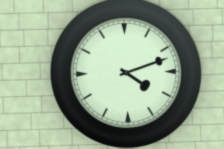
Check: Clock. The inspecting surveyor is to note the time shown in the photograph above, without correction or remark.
4:12
